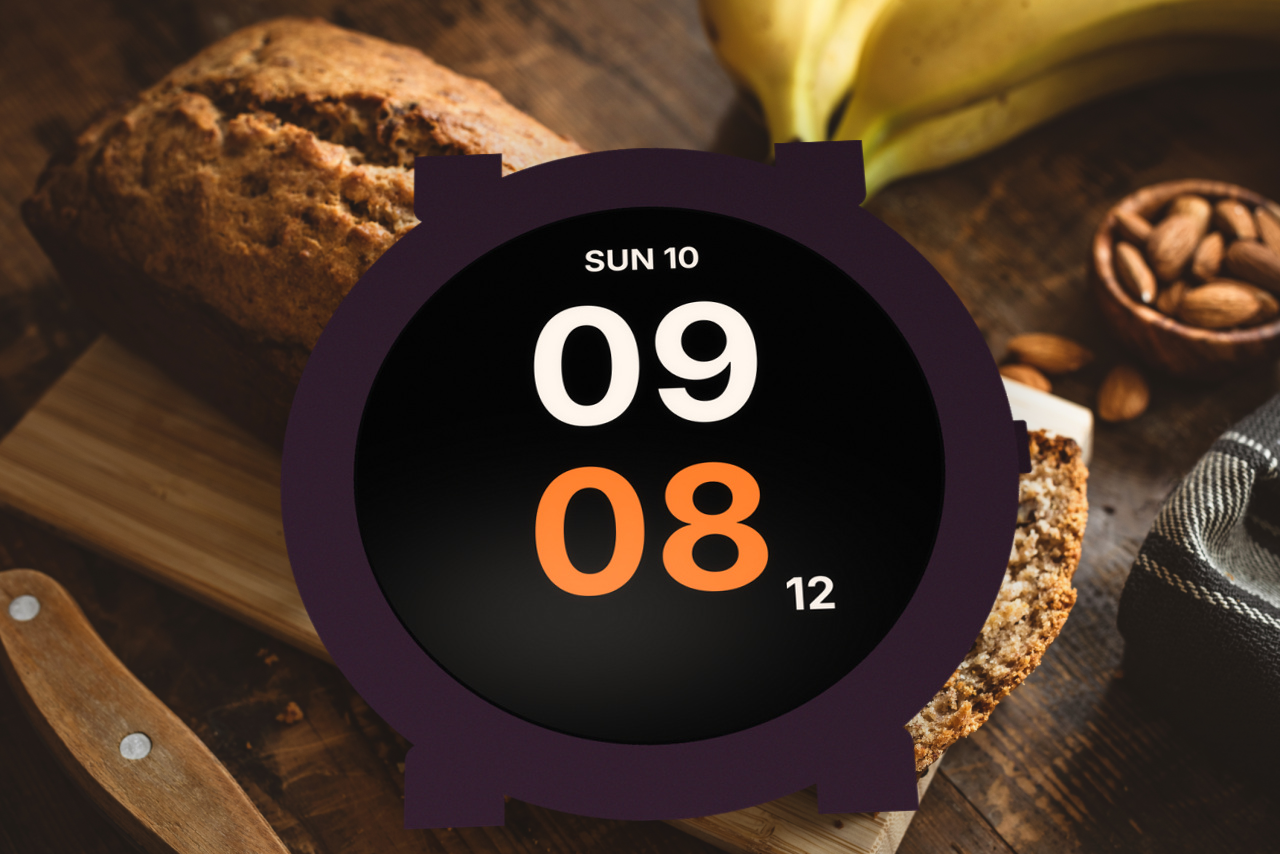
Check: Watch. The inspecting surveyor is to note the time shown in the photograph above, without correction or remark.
9:08:12
